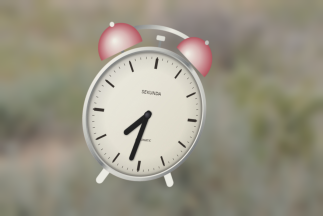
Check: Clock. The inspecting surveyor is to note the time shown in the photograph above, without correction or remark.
7:32
